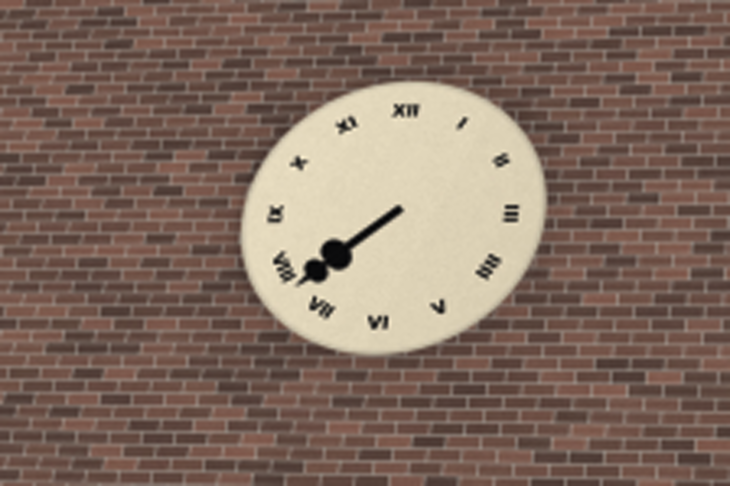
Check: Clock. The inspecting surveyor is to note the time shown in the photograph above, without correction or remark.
7:38
